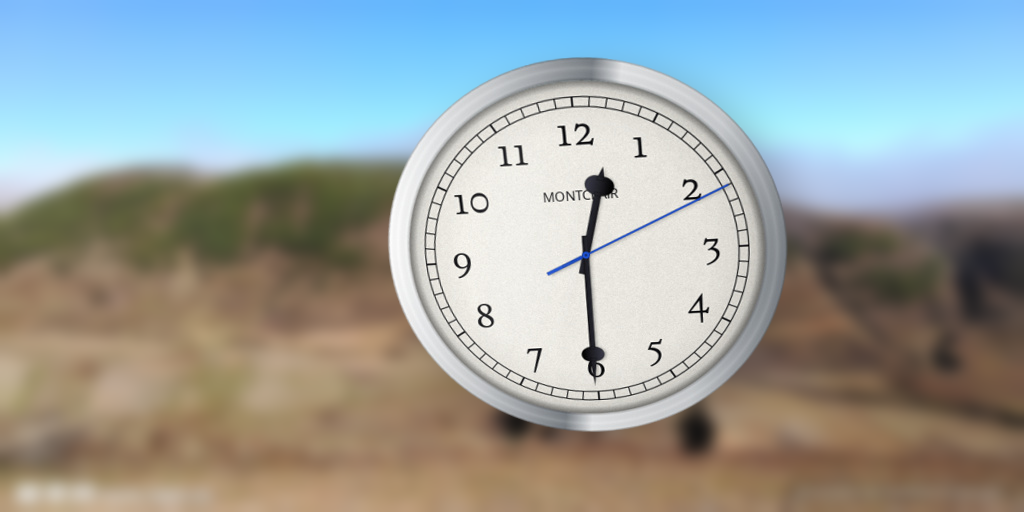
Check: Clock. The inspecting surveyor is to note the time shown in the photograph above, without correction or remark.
12:30:11
